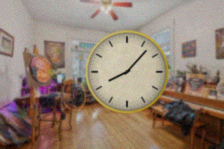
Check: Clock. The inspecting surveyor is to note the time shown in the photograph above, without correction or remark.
8:07
